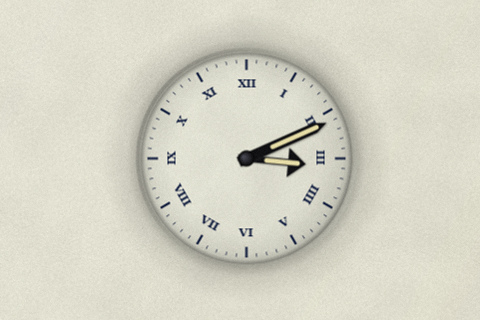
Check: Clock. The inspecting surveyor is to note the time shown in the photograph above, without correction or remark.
3:11
